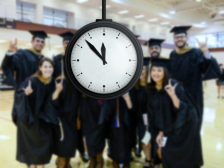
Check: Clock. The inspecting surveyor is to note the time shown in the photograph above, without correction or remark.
11:53
